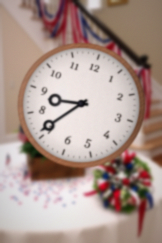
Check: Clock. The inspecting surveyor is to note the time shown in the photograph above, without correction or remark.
8:36
